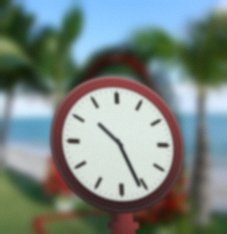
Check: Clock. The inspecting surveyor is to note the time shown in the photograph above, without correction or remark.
10:26
